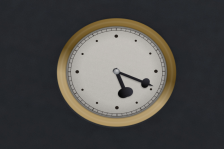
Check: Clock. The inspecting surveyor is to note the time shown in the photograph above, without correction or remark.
5:19
